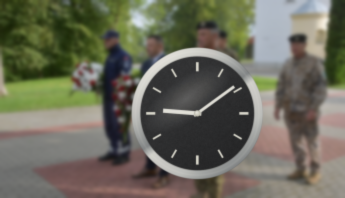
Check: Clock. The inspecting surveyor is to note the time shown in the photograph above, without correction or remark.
9:09
